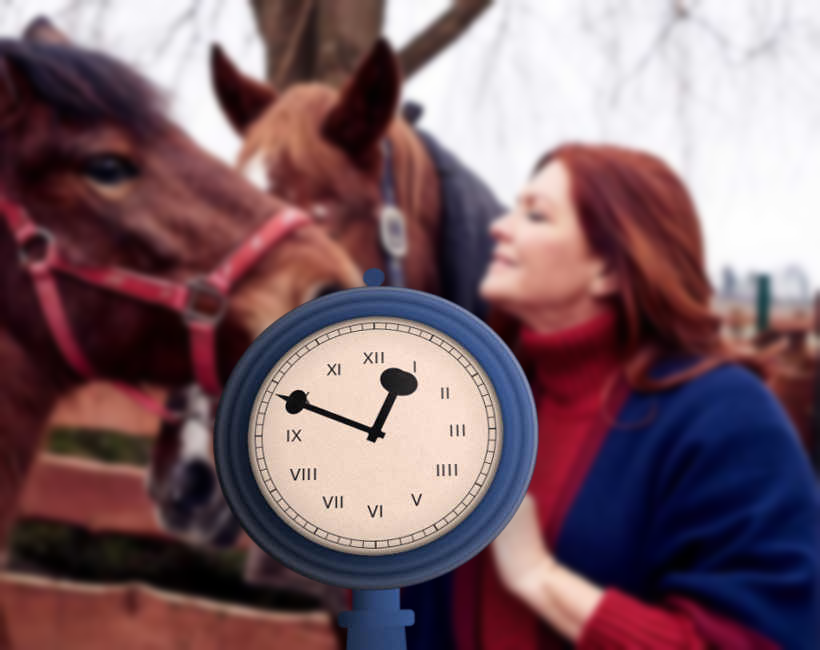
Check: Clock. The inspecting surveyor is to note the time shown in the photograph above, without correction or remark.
12:49
